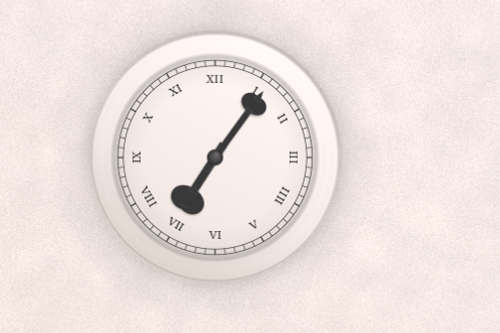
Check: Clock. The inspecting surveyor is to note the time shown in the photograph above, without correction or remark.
7:06
